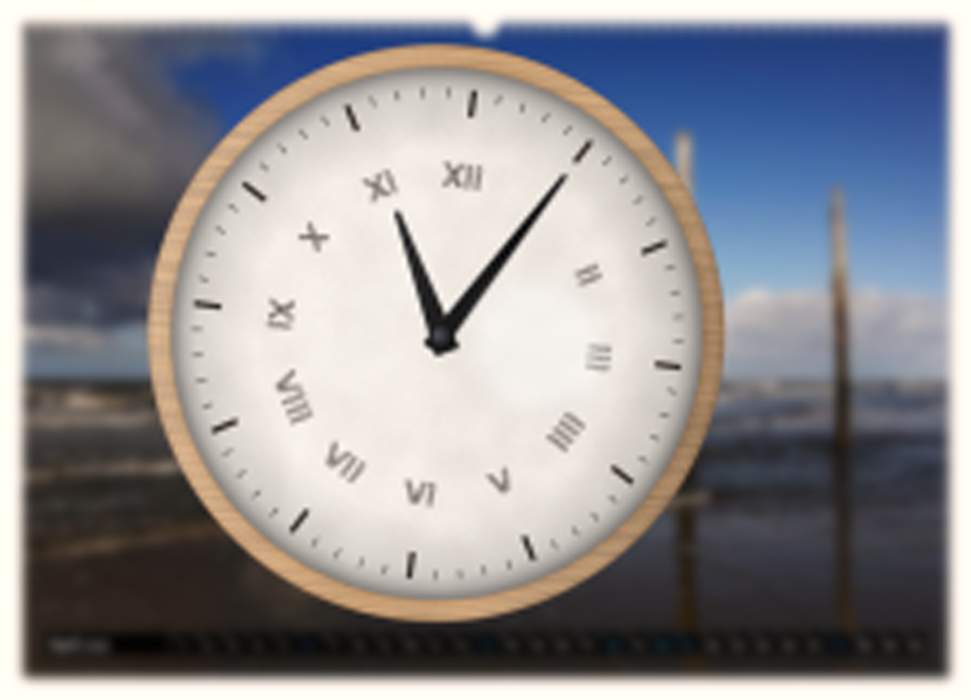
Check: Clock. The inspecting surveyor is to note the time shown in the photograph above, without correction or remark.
11:05
